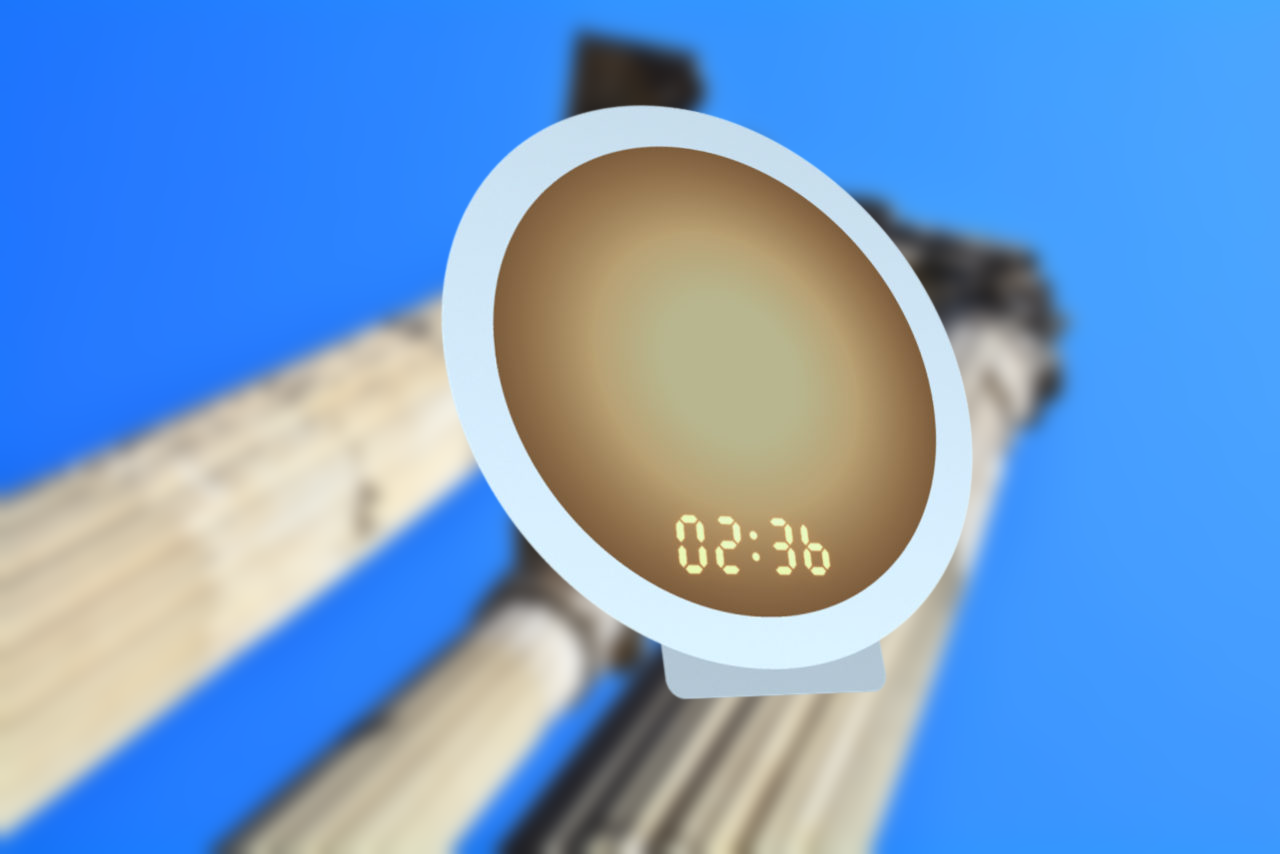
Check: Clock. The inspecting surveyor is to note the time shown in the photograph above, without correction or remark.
2:36
